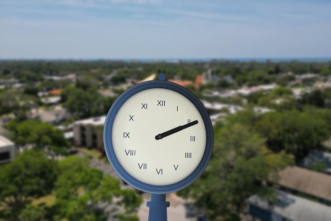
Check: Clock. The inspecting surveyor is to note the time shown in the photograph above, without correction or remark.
2:11
